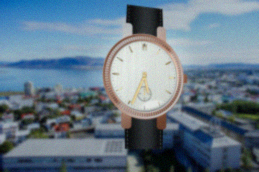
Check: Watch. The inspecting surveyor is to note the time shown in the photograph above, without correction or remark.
5:34
